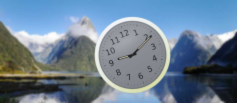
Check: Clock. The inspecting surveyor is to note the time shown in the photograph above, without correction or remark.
9:11
